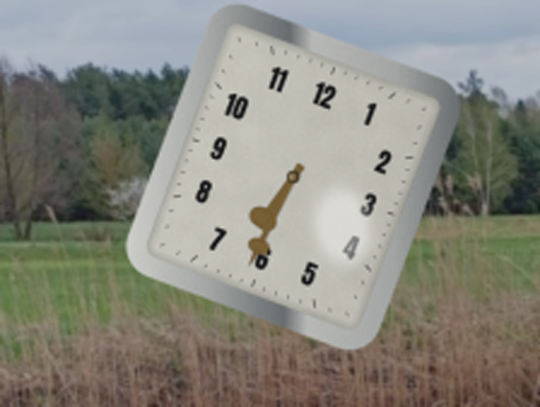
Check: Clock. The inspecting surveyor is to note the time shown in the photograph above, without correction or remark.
6:31
